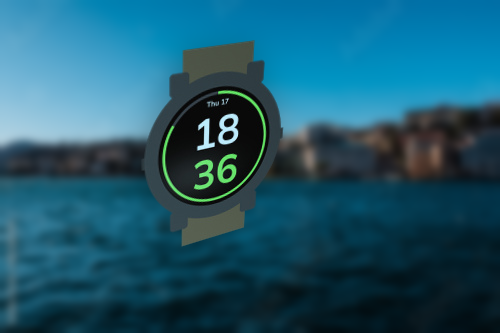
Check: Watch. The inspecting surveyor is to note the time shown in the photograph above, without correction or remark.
18:36
